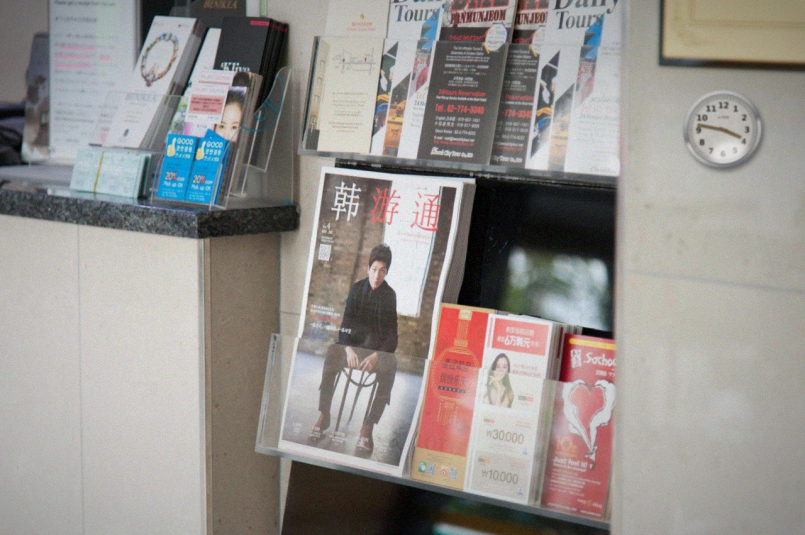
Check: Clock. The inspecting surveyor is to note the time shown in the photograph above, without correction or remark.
3:47
